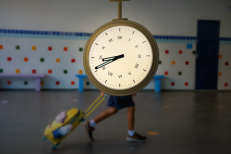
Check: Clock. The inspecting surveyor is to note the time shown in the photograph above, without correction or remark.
8:41
